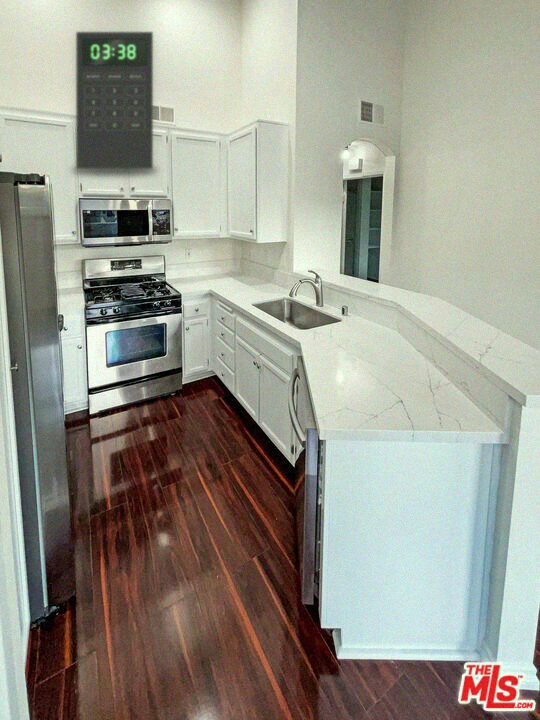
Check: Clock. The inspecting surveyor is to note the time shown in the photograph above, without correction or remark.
3:38
